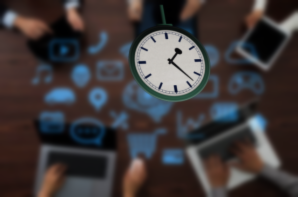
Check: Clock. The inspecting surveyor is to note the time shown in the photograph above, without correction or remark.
1:23
